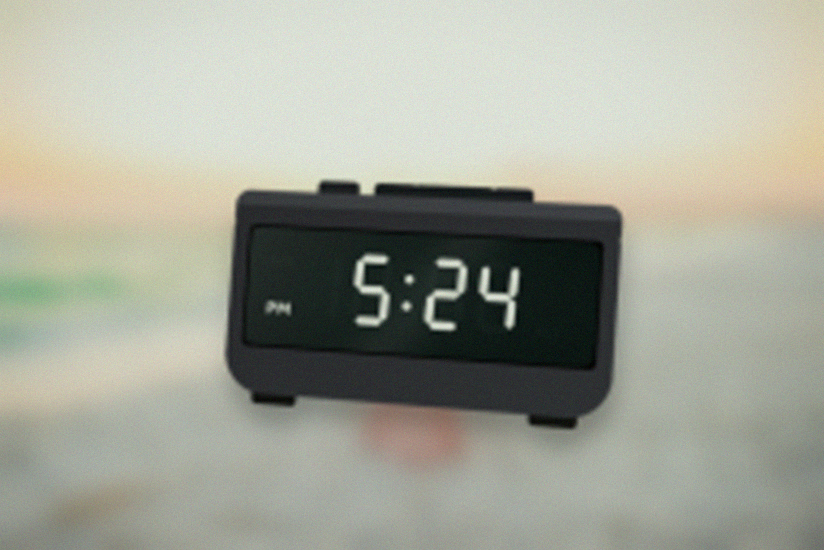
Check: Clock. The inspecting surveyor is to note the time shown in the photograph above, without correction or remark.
5:24
